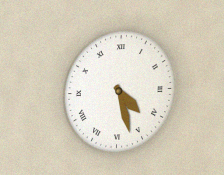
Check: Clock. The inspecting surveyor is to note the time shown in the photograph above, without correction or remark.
4:27
